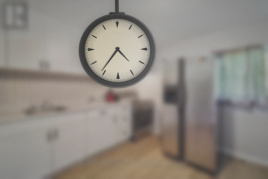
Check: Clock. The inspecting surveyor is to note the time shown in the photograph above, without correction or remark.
4:36
